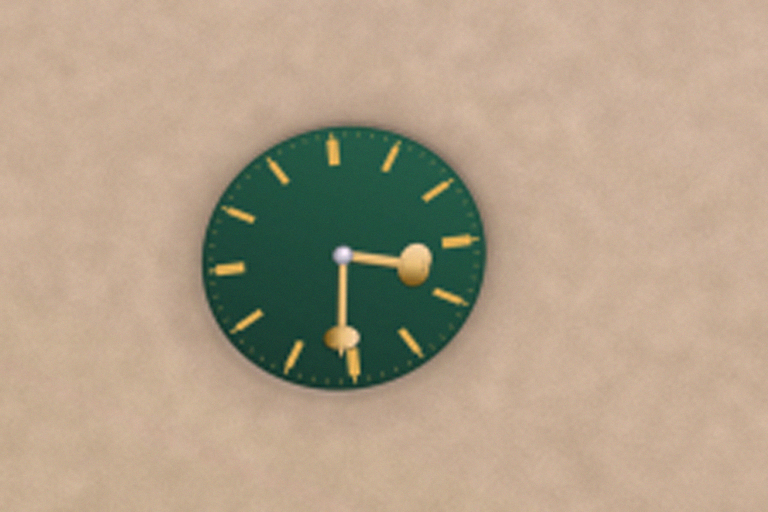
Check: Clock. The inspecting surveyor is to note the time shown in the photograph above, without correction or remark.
3:31
